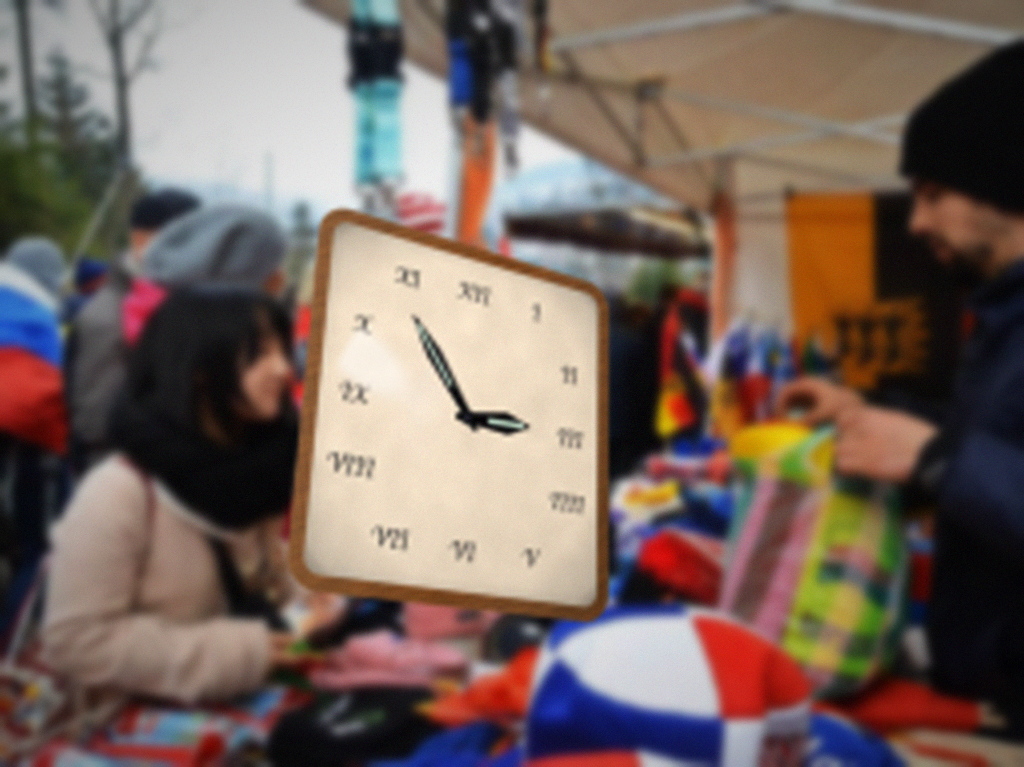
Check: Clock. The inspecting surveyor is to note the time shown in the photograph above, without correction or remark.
2:54
